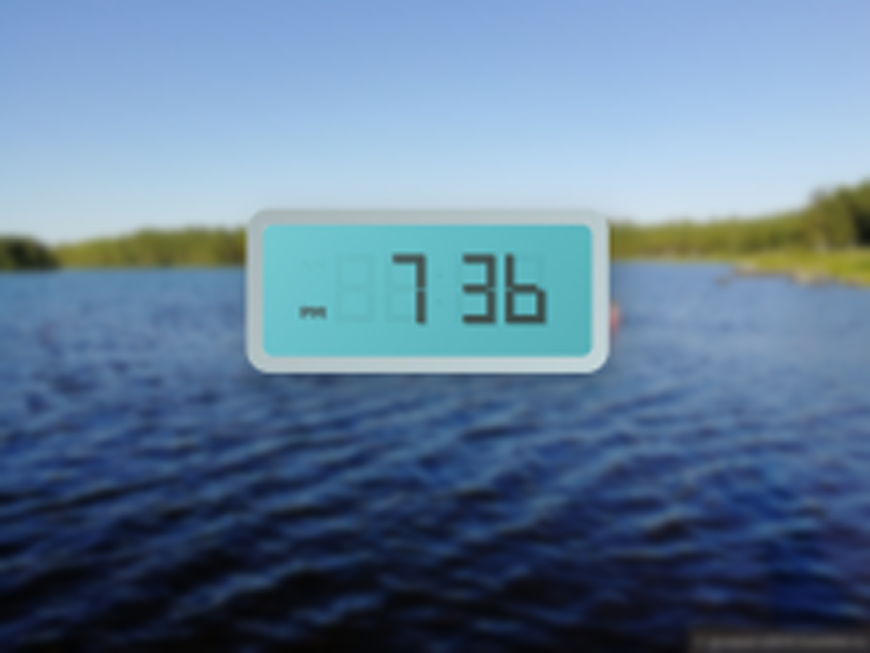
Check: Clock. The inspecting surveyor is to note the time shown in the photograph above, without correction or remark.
7:36
